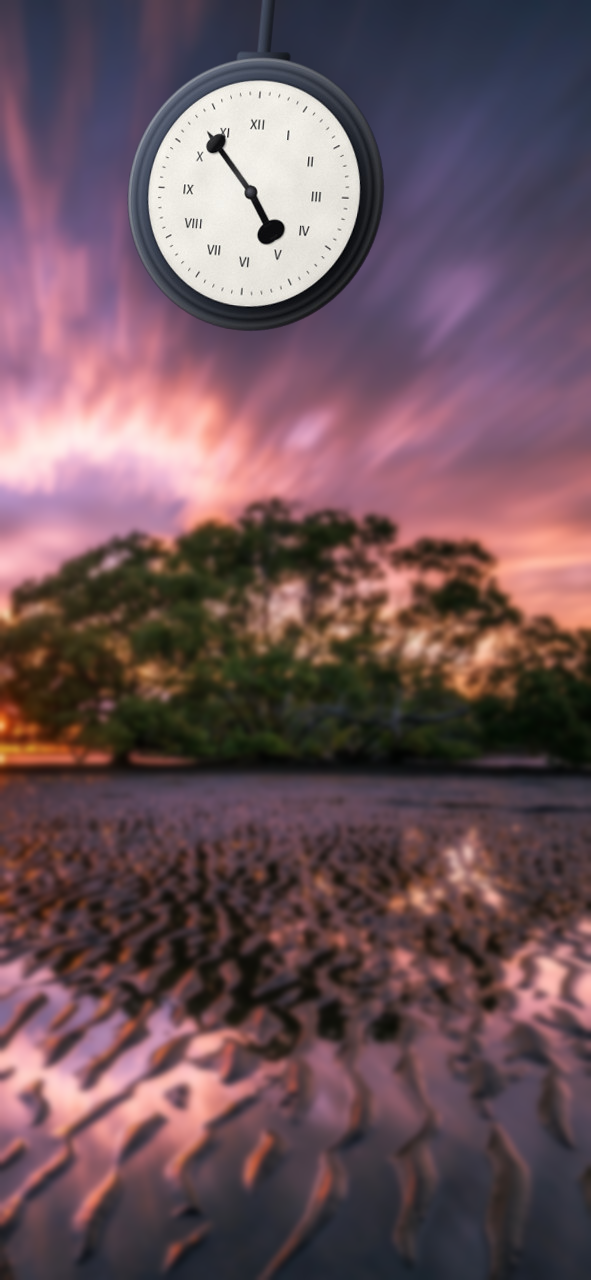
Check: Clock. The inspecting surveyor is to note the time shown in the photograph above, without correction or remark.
4:53
